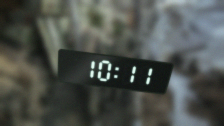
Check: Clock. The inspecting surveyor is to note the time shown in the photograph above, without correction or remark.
10:11
